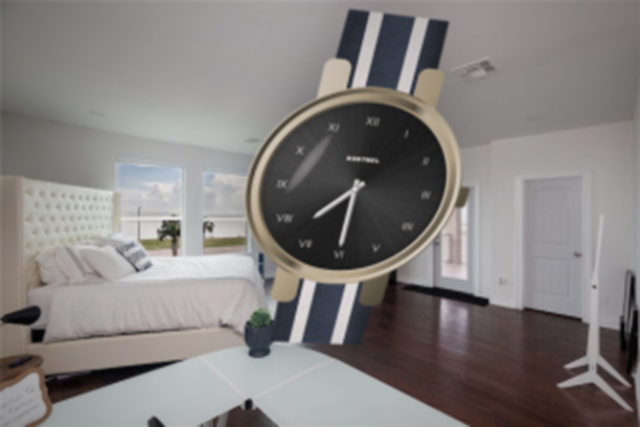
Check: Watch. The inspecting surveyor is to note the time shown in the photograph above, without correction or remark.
7:30
